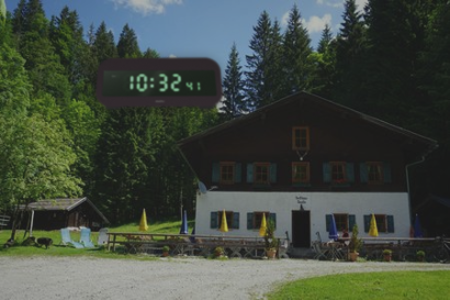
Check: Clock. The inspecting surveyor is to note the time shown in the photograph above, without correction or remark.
10:32:41
